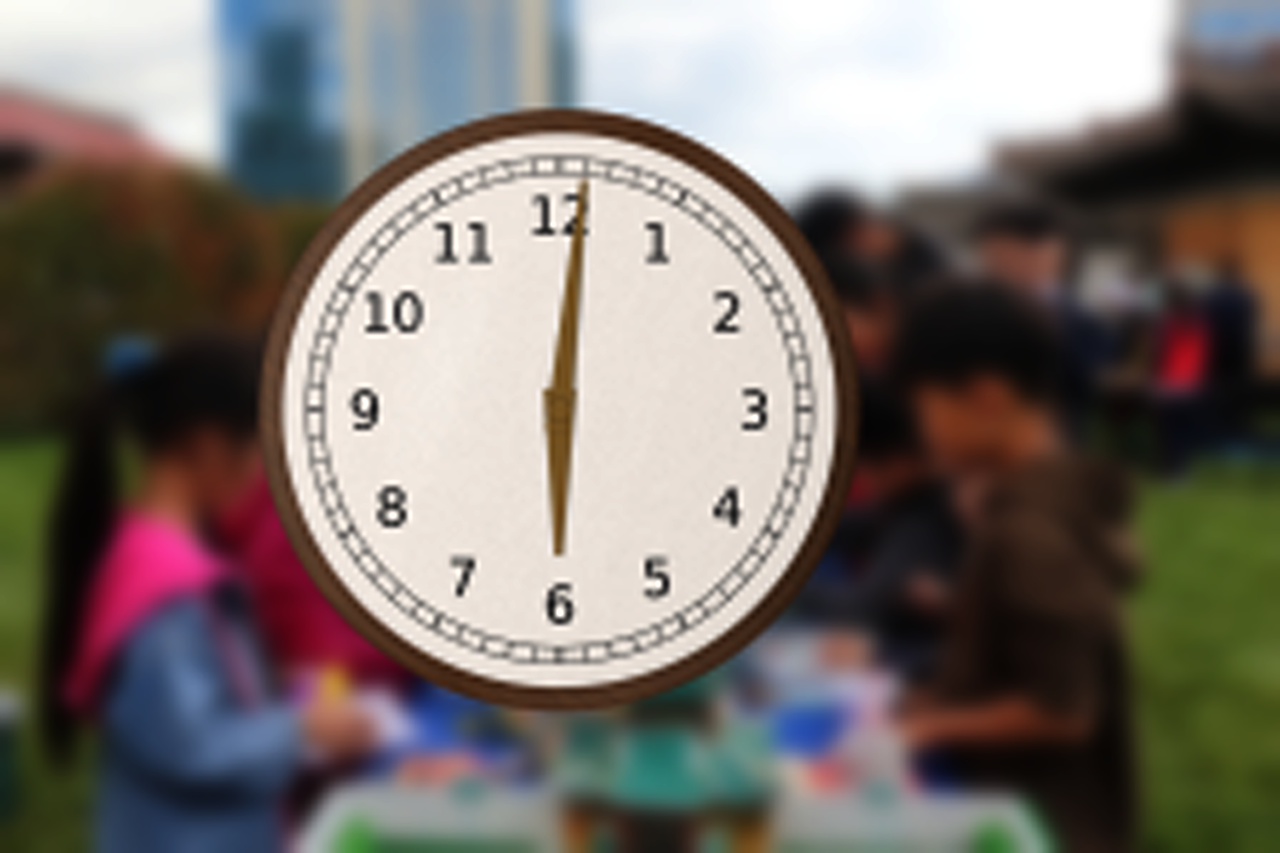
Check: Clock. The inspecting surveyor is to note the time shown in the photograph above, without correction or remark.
6:01
